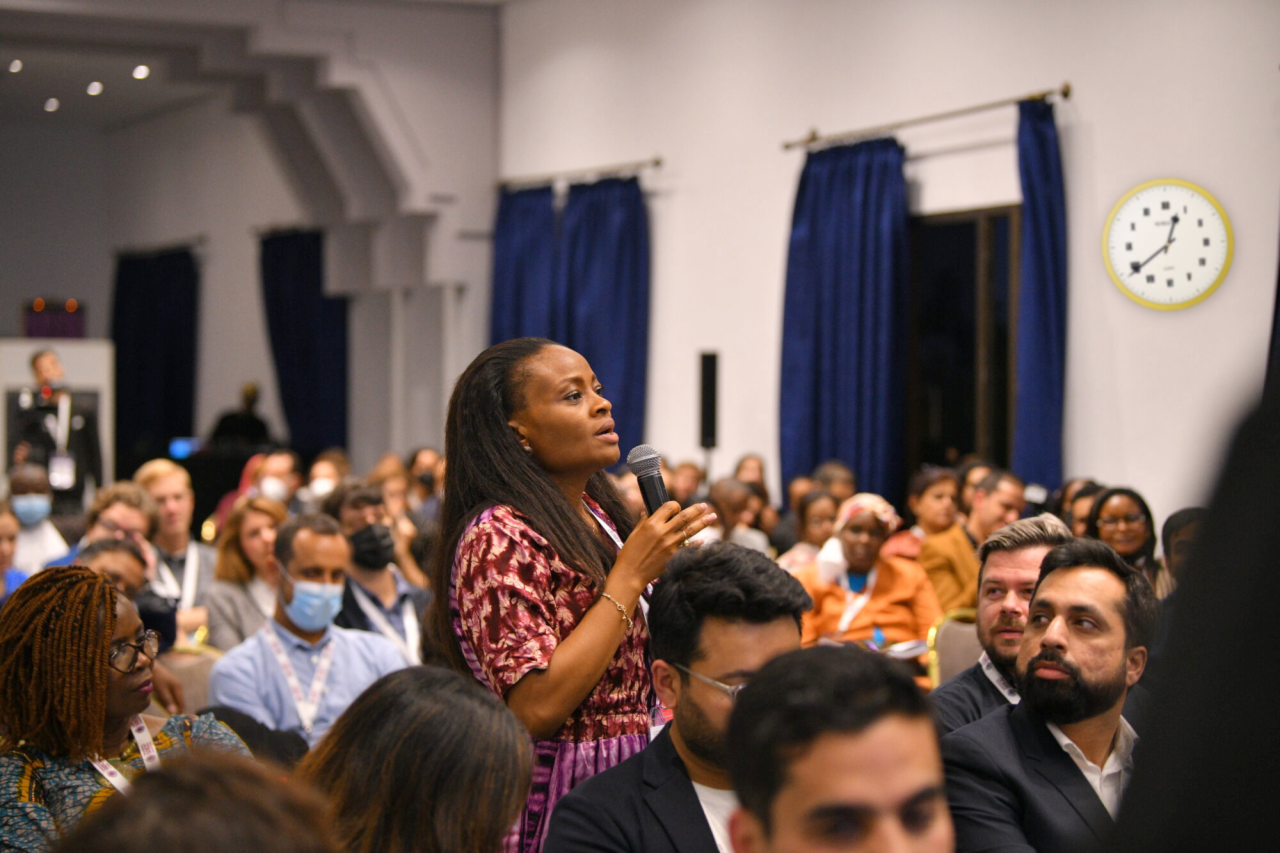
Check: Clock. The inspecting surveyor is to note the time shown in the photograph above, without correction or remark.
12:39
